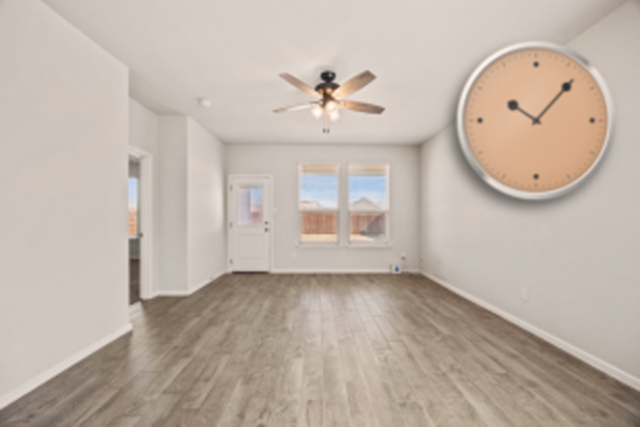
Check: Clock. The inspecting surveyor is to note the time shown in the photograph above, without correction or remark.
10:07
